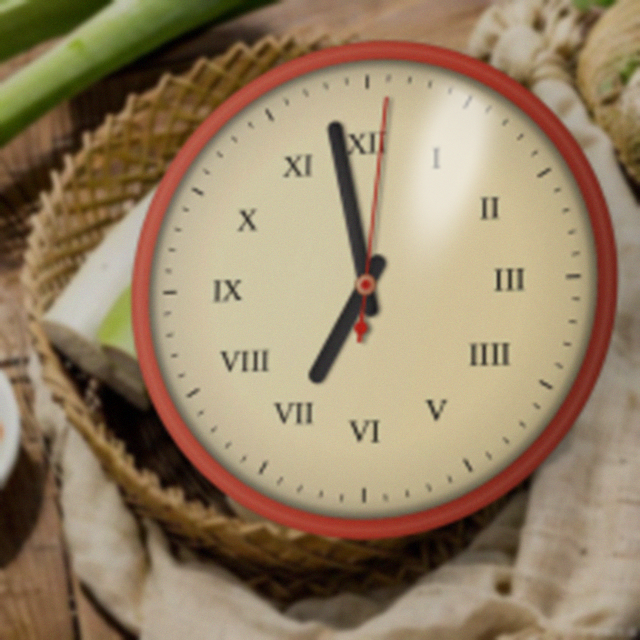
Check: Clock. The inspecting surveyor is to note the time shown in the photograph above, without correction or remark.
6:58:01
